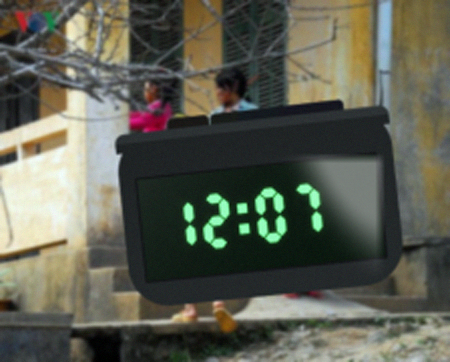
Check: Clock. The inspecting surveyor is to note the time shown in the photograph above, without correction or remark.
12:07
